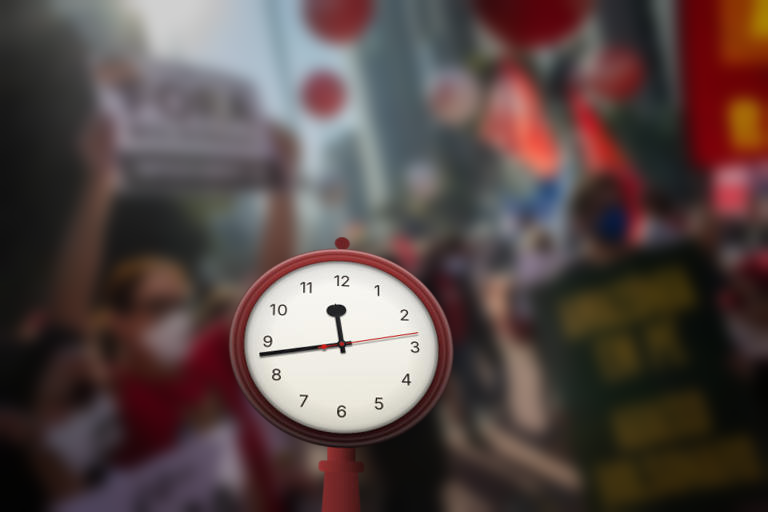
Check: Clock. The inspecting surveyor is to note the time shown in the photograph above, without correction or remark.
11:43:13
